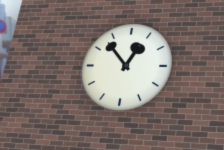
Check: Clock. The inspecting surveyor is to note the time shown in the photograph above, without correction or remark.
12:53
